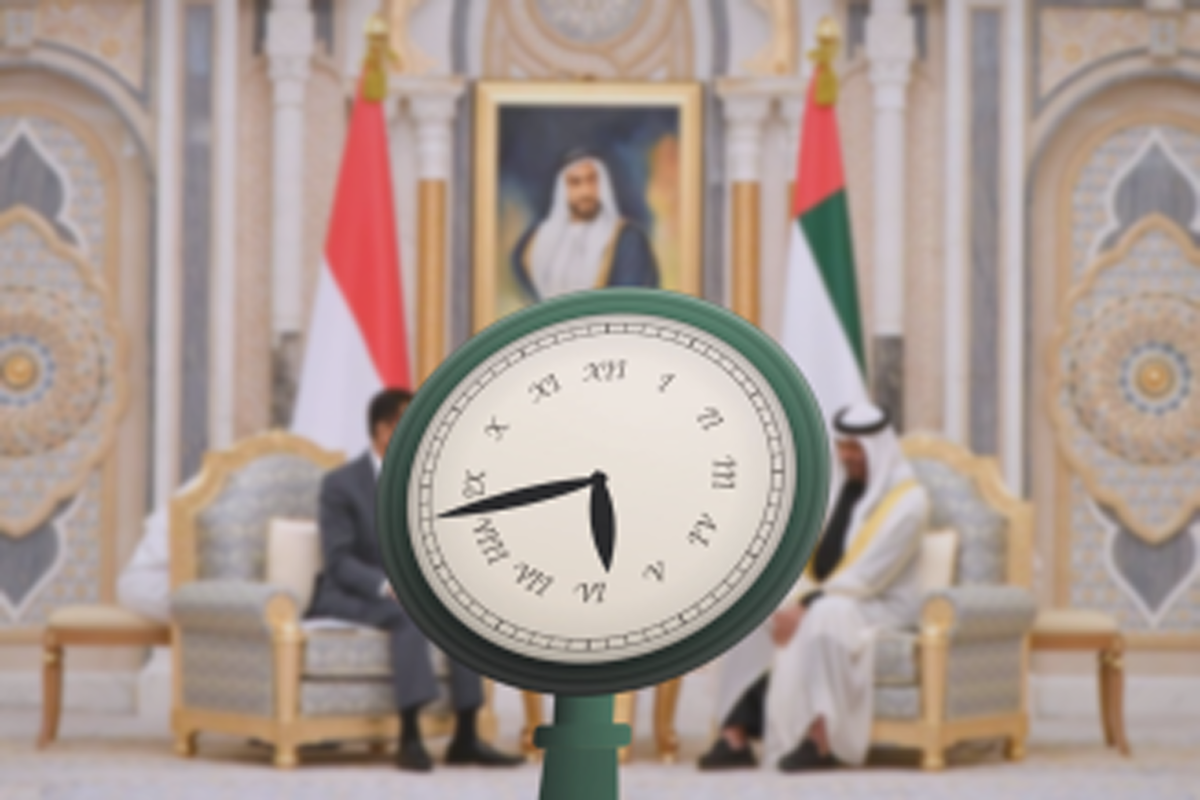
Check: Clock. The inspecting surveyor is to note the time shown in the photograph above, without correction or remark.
5:43
